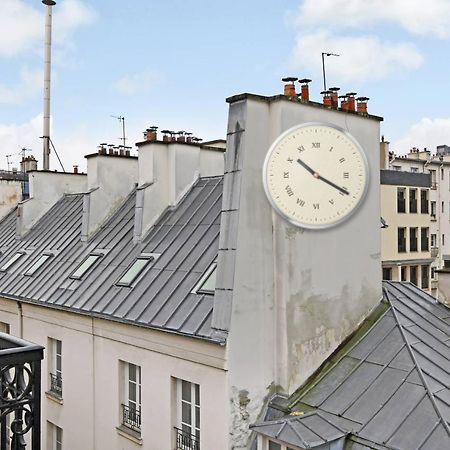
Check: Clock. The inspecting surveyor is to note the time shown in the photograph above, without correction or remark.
10:20
